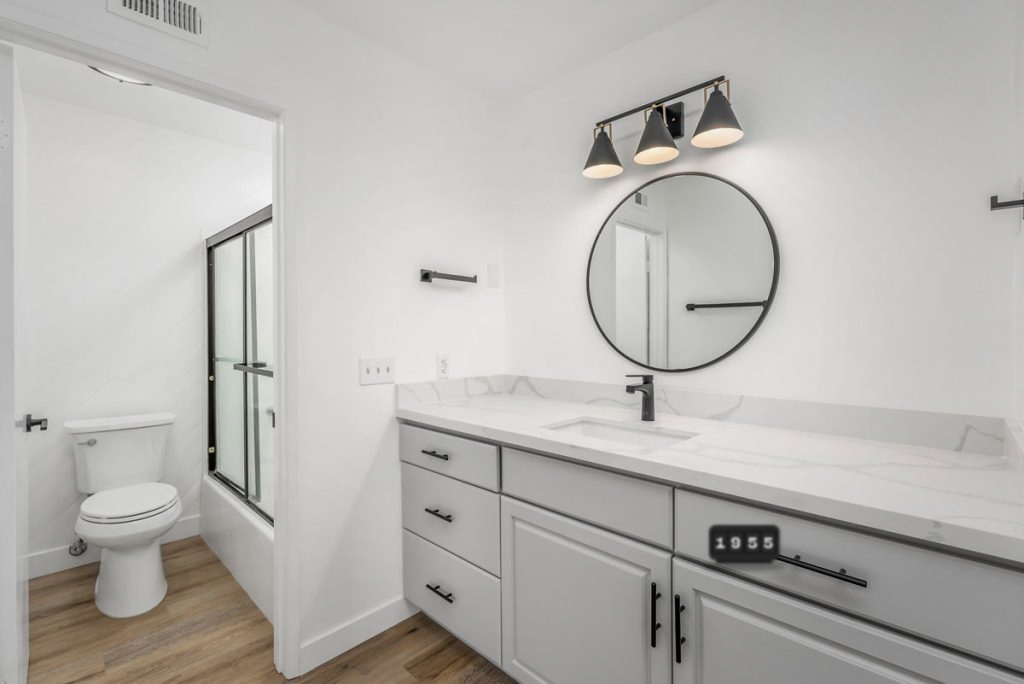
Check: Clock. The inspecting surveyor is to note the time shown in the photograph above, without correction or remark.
19:55
